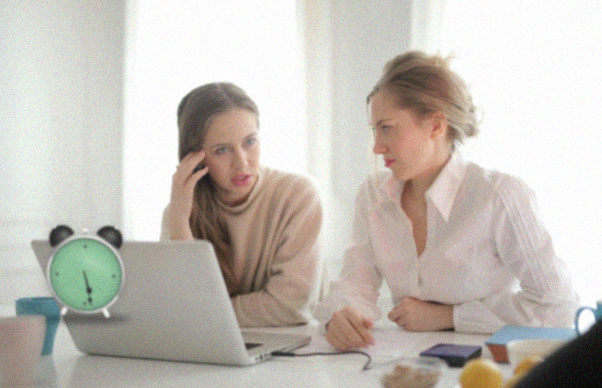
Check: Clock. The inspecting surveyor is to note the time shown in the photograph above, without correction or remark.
5:28
